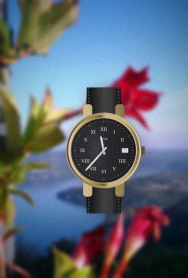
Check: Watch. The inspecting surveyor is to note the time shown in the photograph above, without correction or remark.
11:37
